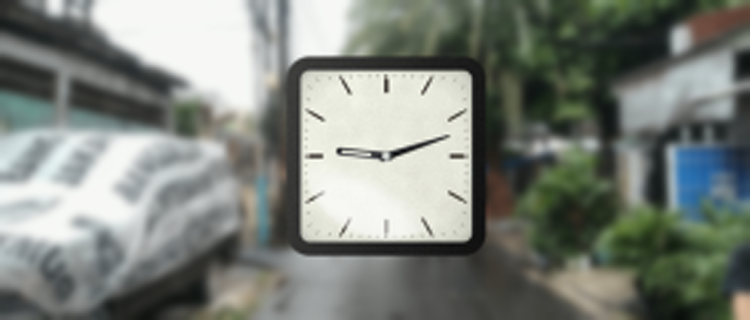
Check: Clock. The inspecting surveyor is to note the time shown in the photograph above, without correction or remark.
9:12
